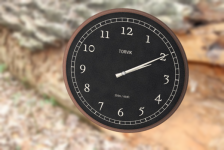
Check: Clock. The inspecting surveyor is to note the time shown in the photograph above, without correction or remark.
2:10
